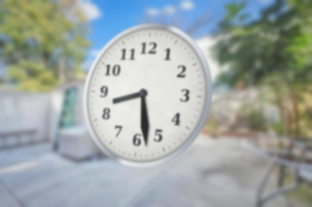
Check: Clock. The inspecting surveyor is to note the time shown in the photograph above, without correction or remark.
8:28
